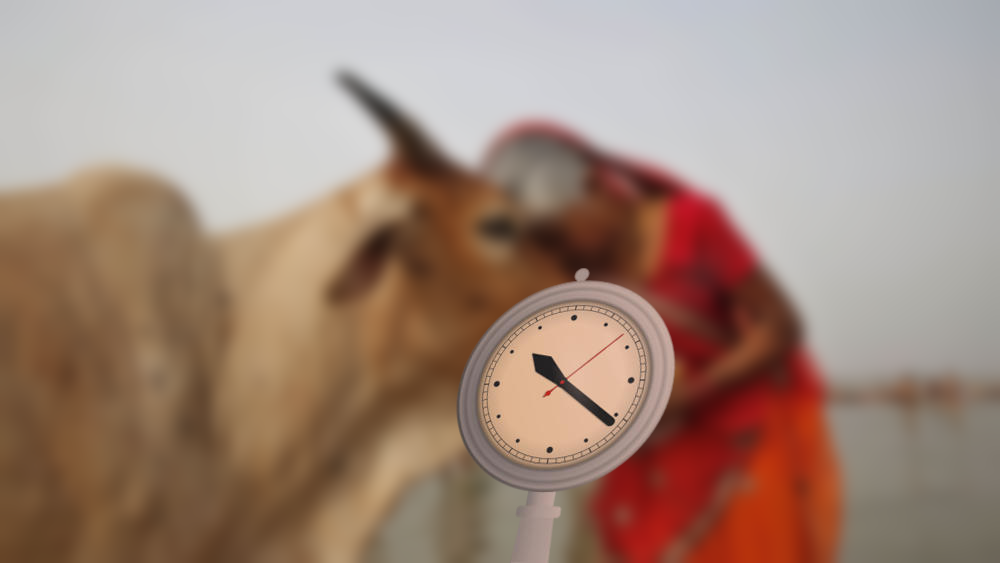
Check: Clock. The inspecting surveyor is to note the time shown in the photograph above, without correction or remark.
10:21:08
